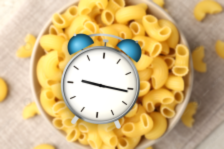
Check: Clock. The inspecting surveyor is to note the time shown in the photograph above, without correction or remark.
9:16
